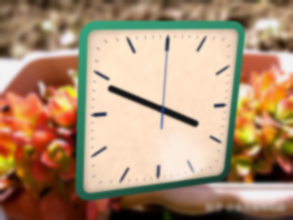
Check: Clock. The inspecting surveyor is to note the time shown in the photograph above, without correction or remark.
3:49:00
